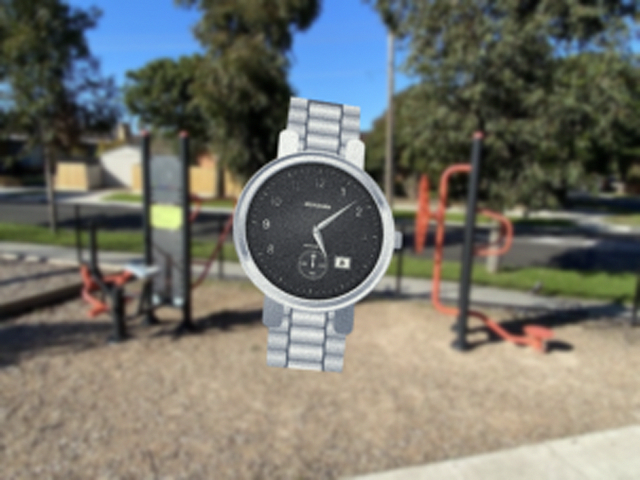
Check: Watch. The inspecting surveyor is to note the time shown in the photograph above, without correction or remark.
5:08
